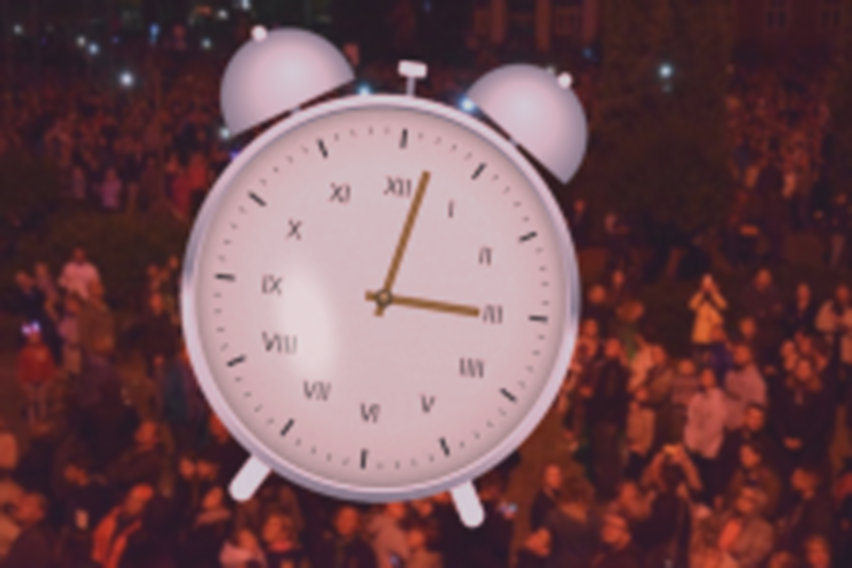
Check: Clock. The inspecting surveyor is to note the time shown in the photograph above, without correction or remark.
3:02
